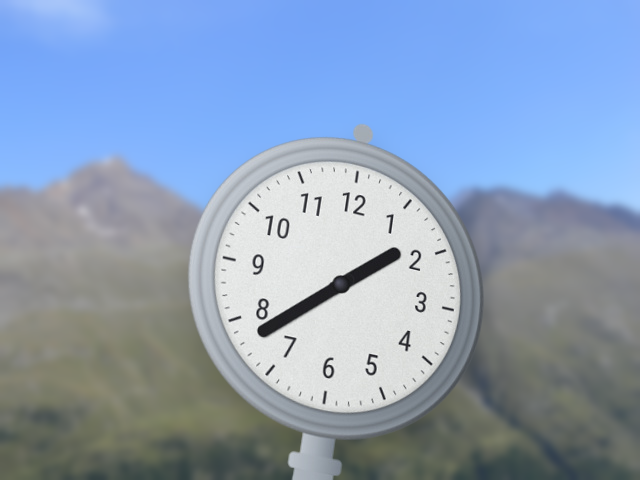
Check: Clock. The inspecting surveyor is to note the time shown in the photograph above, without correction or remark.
1:38
